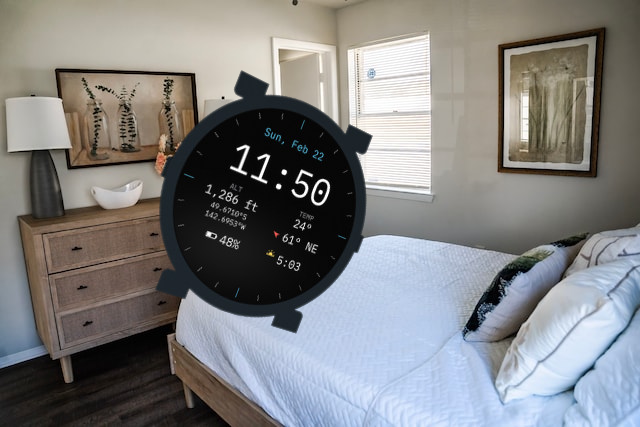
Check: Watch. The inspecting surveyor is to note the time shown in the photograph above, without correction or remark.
11:50
